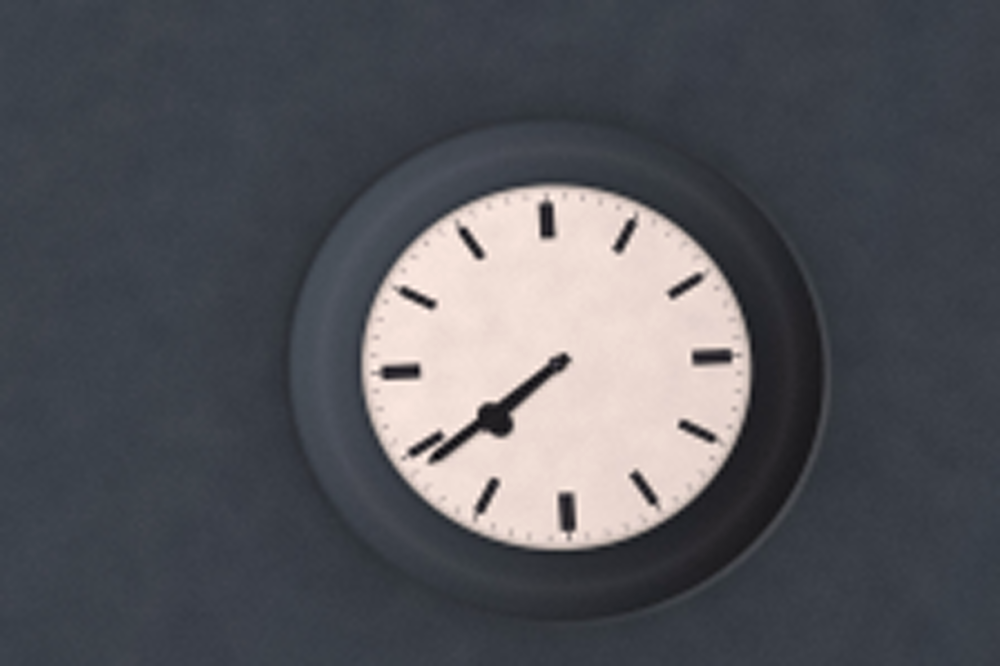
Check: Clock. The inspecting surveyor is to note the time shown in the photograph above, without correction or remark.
7:39
